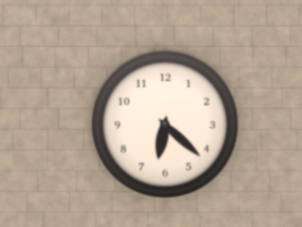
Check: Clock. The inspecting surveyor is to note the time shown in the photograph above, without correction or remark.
6:22
